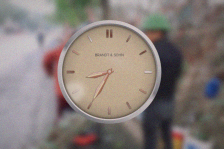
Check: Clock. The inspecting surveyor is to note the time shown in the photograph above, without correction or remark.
8:35
